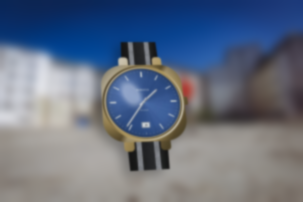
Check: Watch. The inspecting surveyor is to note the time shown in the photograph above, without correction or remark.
1:36
